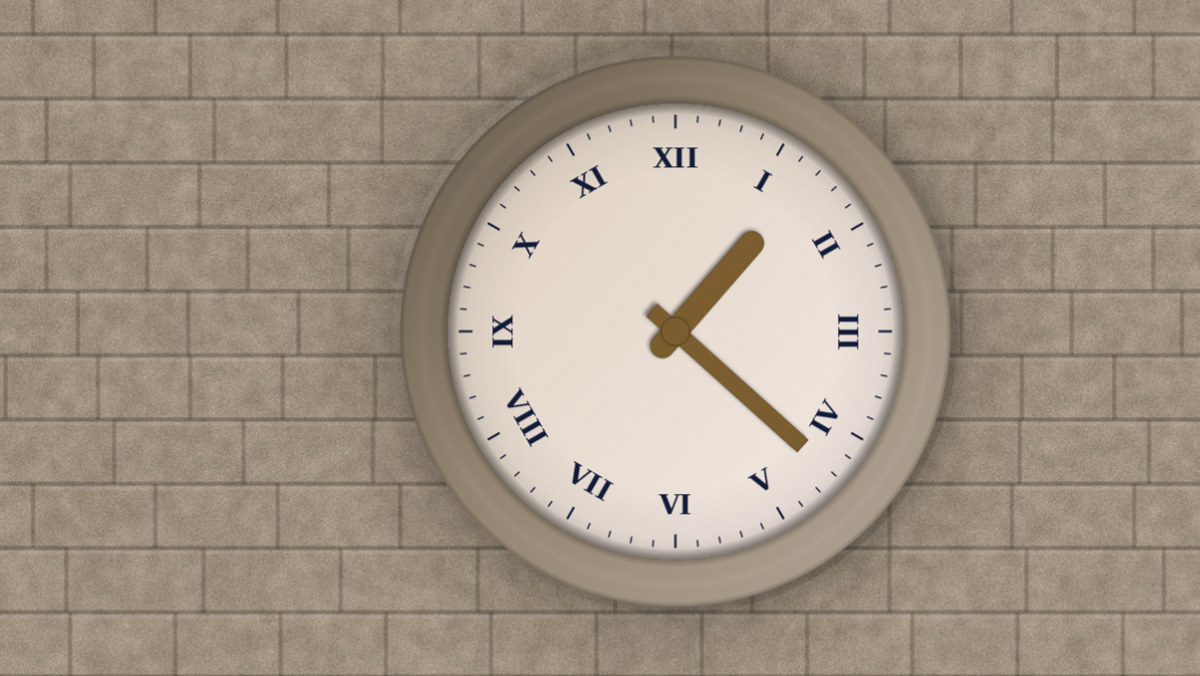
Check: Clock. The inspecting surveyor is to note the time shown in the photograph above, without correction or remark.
1:22
